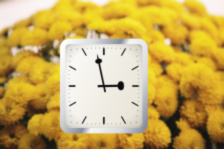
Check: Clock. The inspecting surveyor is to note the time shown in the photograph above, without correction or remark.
2:58
